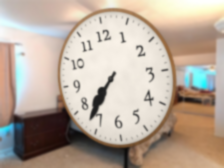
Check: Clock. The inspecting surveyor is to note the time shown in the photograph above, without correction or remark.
7:37
